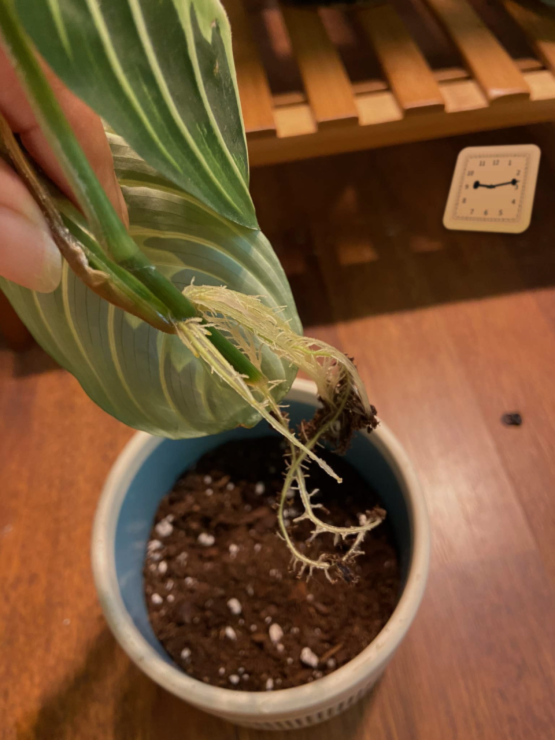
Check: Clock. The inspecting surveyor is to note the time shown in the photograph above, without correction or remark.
9:13
